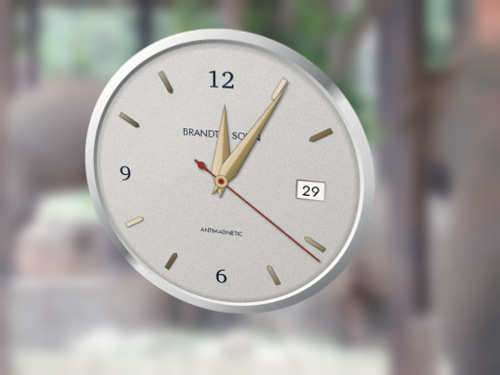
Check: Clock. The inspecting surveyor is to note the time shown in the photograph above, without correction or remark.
12:05:21
